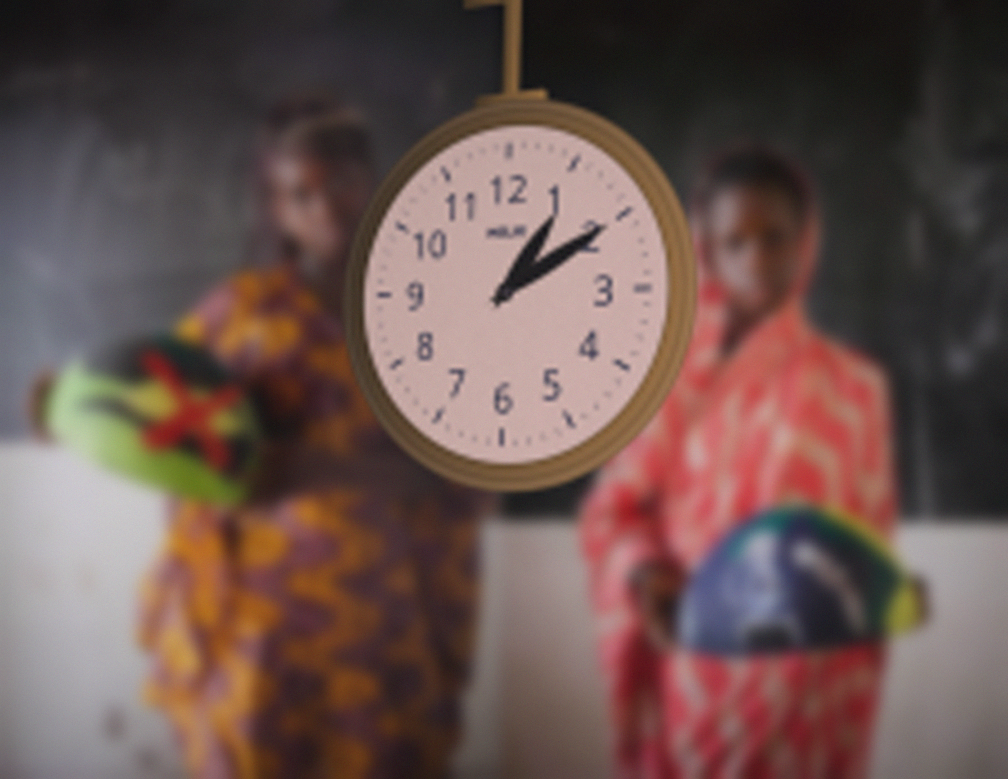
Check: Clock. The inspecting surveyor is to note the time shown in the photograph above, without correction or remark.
1:10
